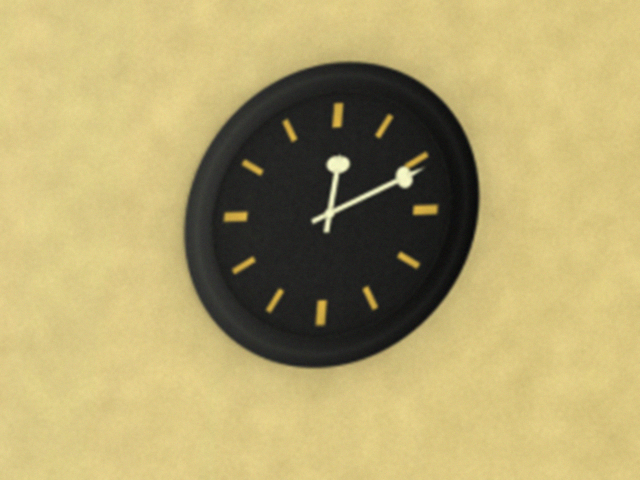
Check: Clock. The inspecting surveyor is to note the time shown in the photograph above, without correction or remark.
12:11
